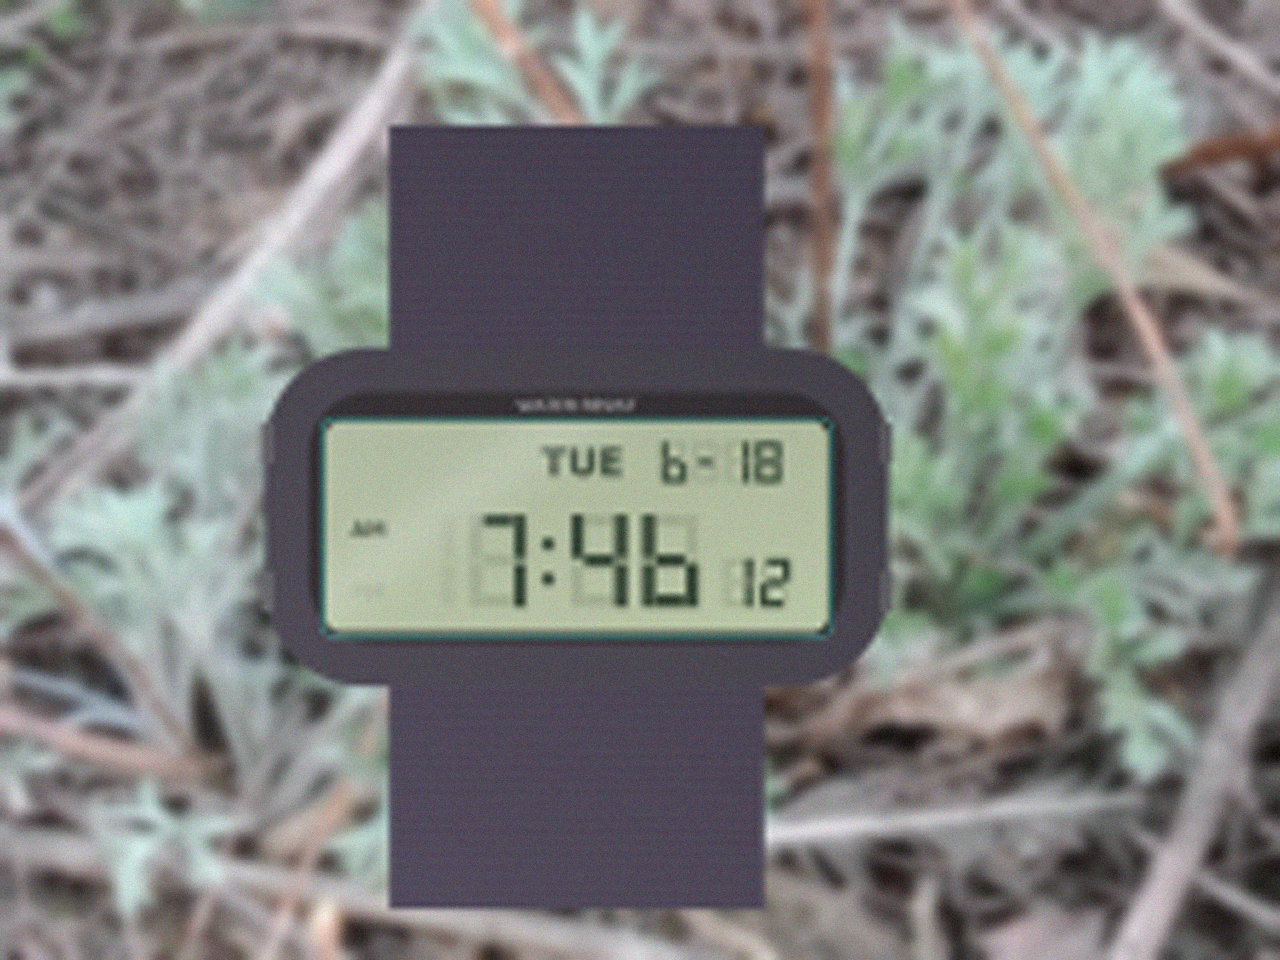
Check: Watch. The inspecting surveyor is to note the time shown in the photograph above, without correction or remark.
7:46:12
